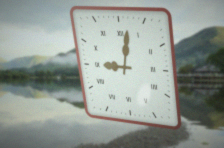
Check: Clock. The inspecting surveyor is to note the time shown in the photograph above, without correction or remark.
9:02
